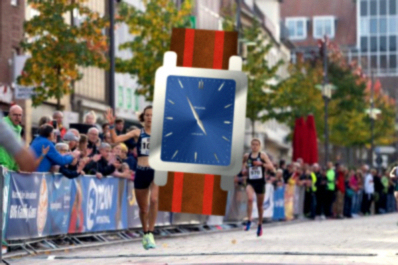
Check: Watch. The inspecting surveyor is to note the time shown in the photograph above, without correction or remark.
4:55
